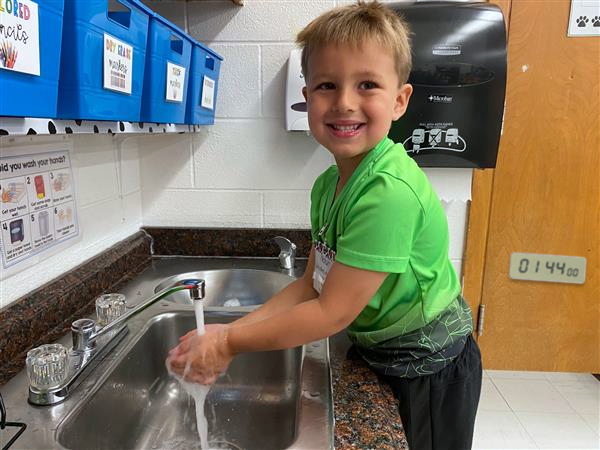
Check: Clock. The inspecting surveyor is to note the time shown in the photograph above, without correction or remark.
1:44
